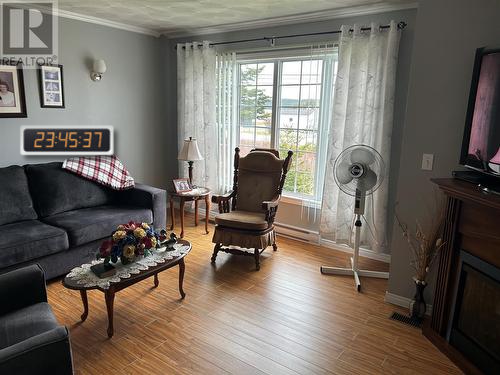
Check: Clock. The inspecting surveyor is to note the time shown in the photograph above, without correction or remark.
23:45:37
